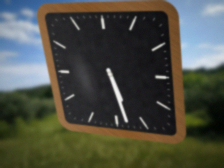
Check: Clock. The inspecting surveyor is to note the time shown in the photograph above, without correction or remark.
5:28
